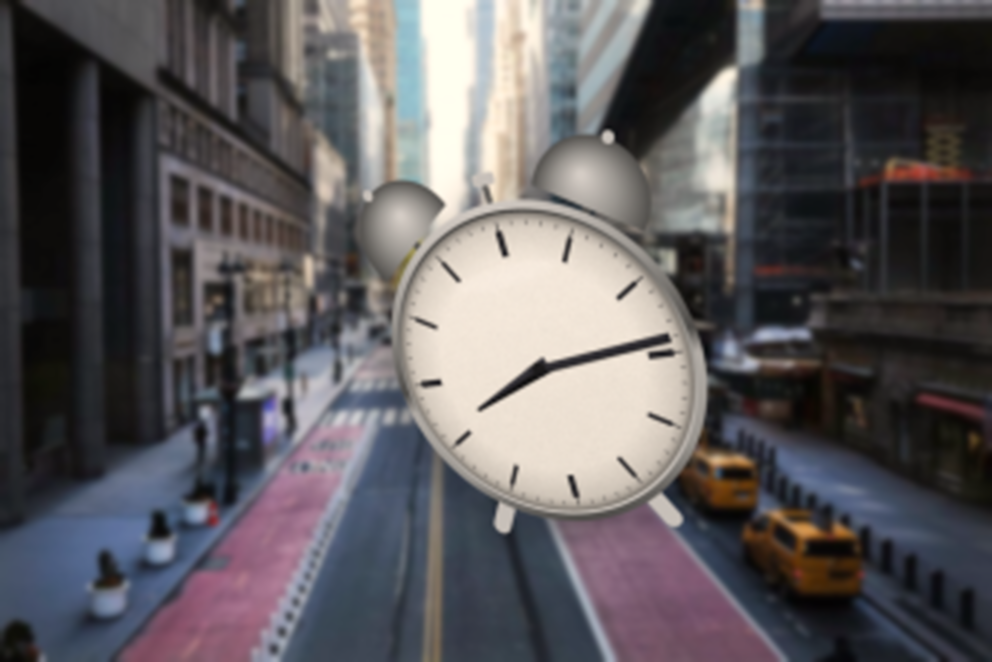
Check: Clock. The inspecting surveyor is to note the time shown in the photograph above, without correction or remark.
8:14
